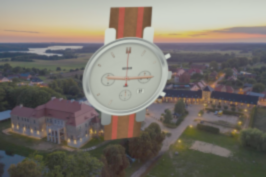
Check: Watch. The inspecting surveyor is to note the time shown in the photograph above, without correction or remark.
9:15
